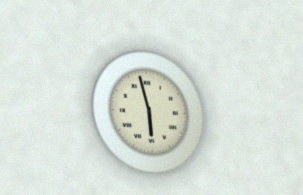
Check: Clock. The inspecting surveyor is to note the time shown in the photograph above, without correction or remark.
5:58
